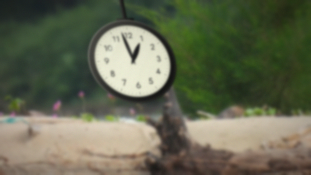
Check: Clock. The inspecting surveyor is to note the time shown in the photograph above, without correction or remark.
12:58
